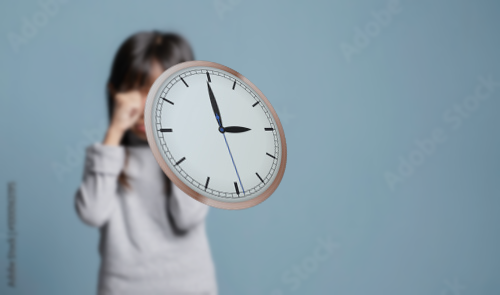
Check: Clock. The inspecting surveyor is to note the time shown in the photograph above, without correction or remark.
2:59:29
